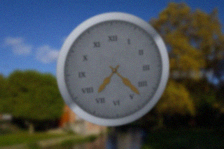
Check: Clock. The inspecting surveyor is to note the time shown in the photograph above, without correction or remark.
7:23
